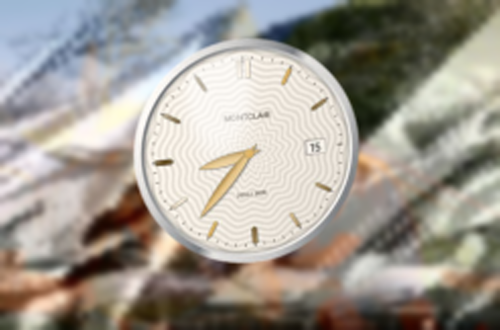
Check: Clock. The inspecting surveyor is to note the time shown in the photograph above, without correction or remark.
8:37
